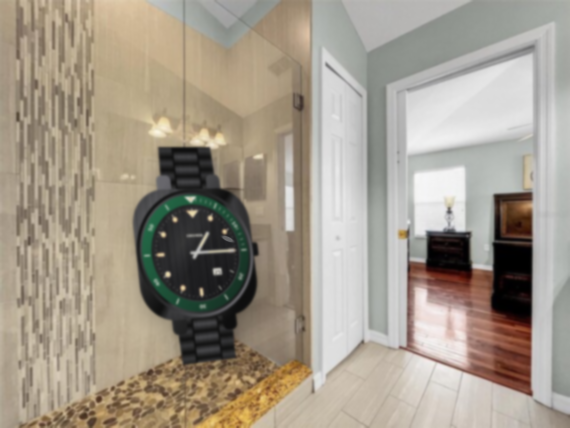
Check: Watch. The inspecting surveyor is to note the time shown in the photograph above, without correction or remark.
1:15
